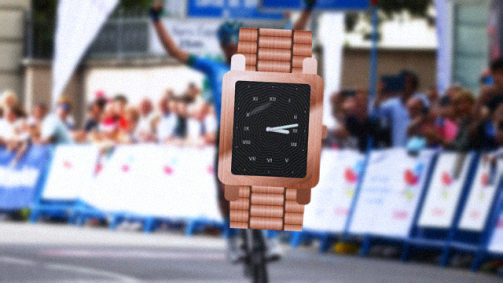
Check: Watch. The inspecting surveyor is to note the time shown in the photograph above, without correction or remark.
3:13
